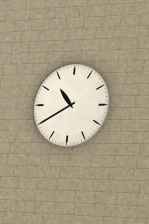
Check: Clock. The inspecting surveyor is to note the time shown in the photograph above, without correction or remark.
10:40
